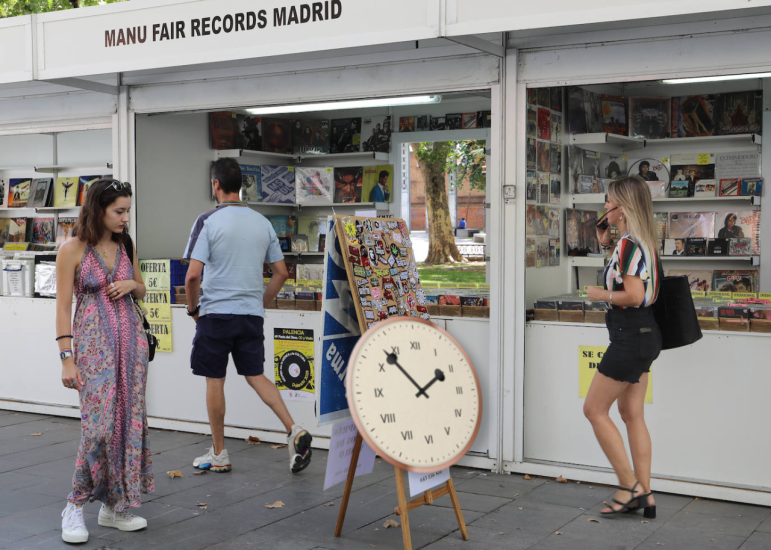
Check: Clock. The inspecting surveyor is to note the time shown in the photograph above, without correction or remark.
1:53
